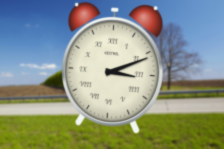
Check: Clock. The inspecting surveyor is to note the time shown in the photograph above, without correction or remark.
3:11
